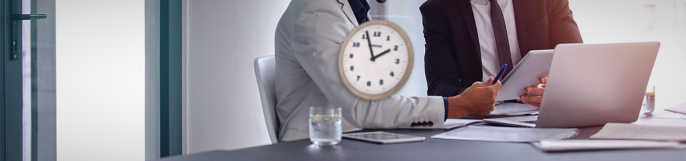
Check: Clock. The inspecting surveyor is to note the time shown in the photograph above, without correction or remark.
1:56
